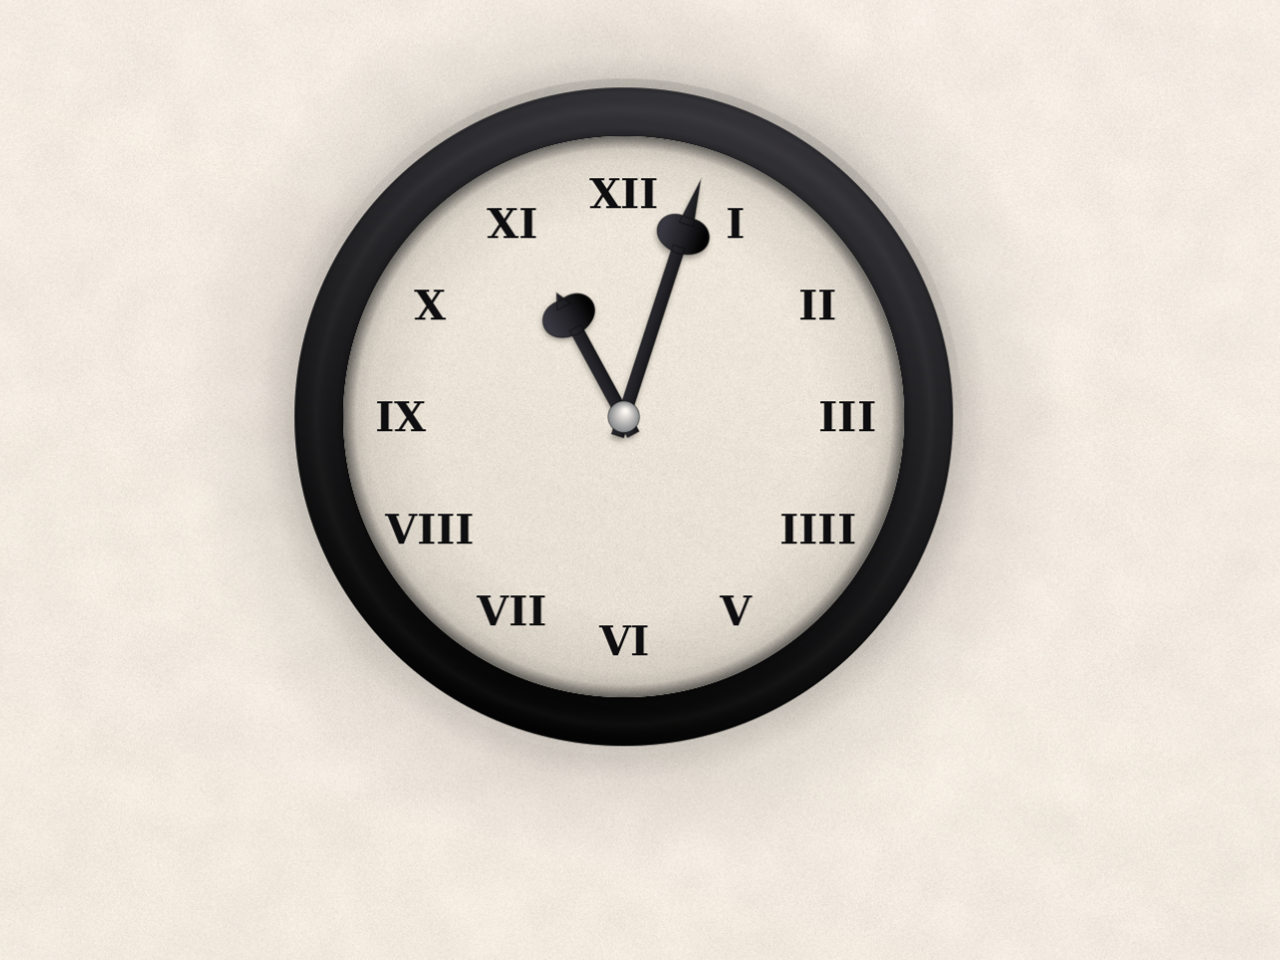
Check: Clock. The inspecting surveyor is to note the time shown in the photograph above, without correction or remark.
11:03
